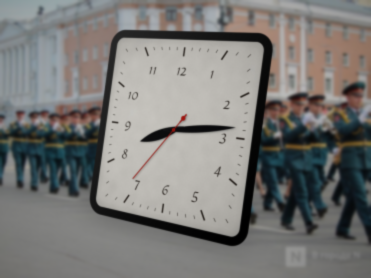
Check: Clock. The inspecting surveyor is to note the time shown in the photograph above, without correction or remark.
8:13:36
